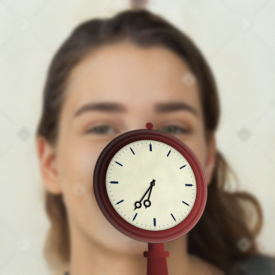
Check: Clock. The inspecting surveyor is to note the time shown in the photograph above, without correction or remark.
6:36
